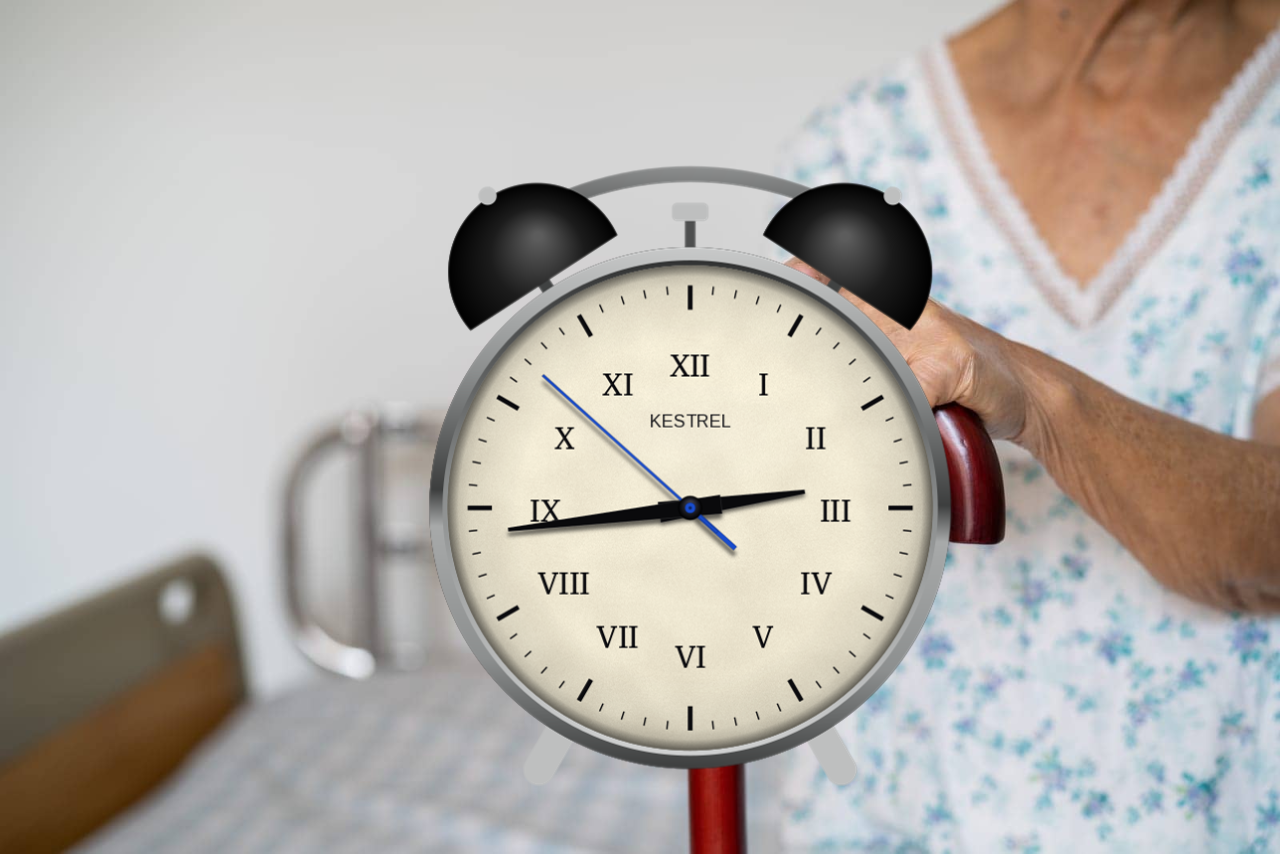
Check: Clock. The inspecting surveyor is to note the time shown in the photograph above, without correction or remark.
2:43:52
